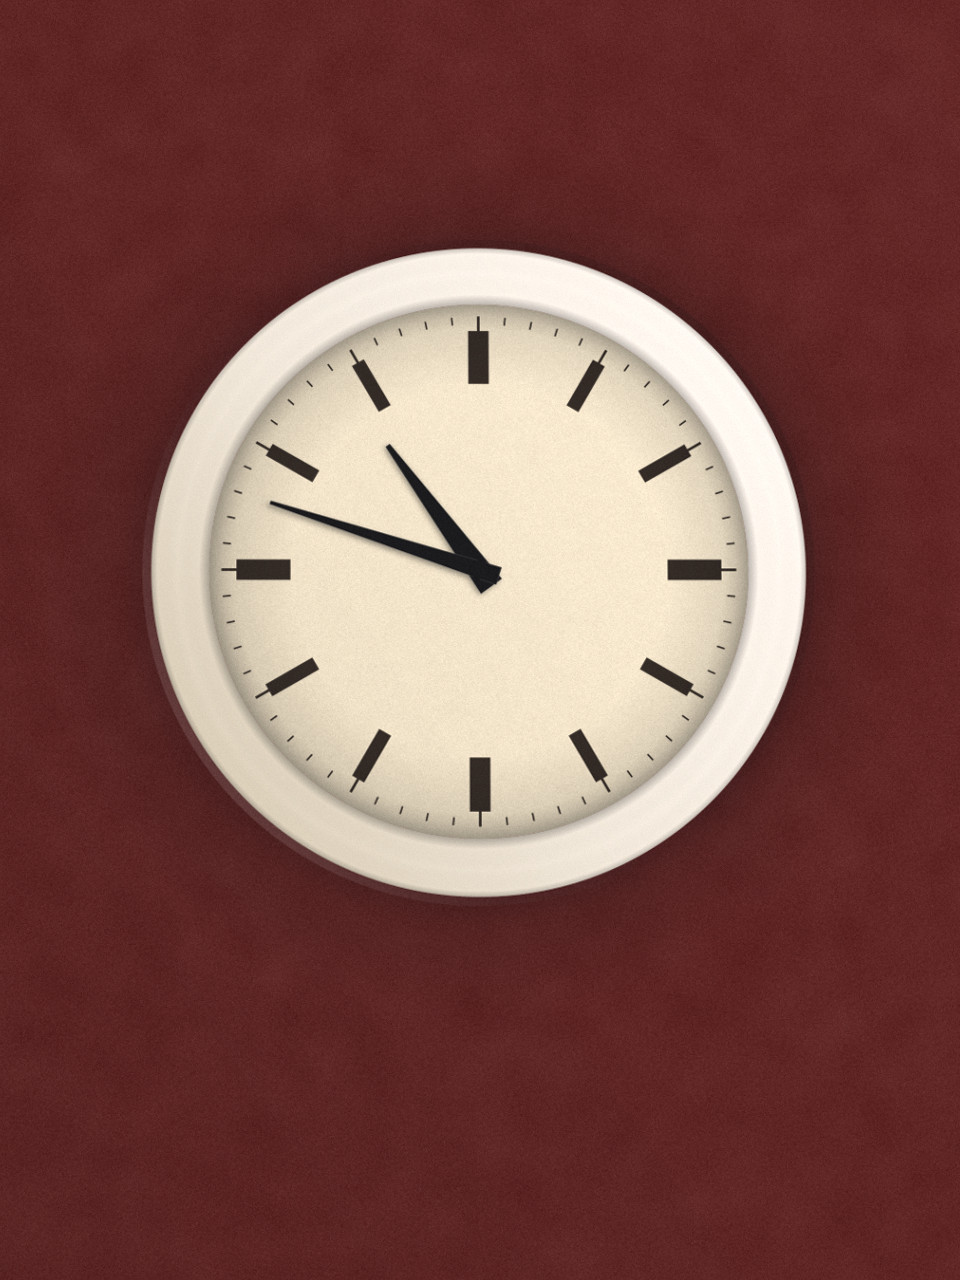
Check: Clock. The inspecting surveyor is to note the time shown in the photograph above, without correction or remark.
10:48
